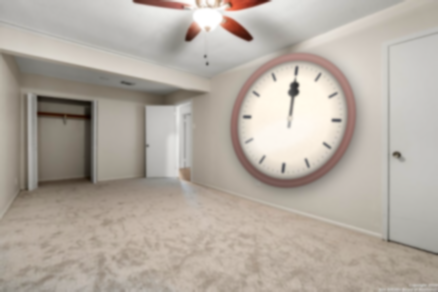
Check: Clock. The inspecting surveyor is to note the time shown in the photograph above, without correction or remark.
12:00
